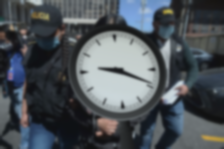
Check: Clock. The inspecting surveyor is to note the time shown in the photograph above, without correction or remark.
9:19
